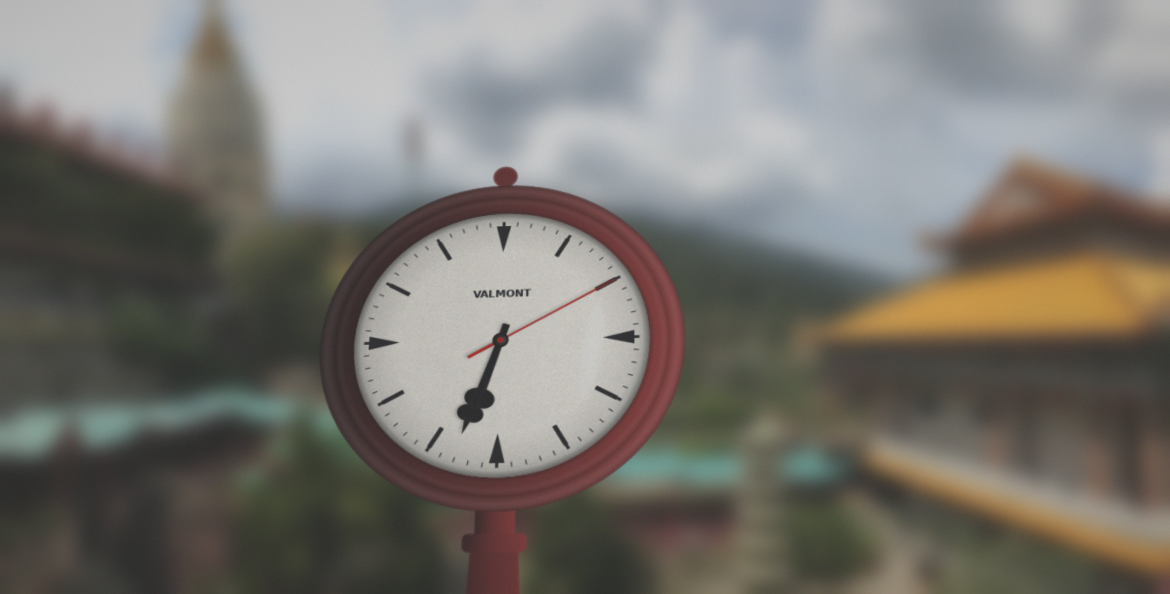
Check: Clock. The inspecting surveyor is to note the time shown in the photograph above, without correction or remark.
6:33:10
